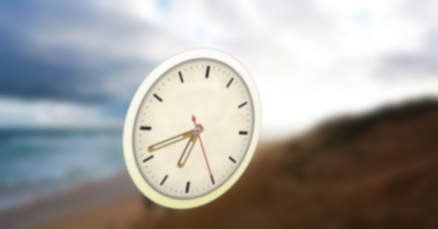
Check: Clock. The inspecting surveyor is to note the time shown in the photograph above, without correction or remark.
6:41:25
